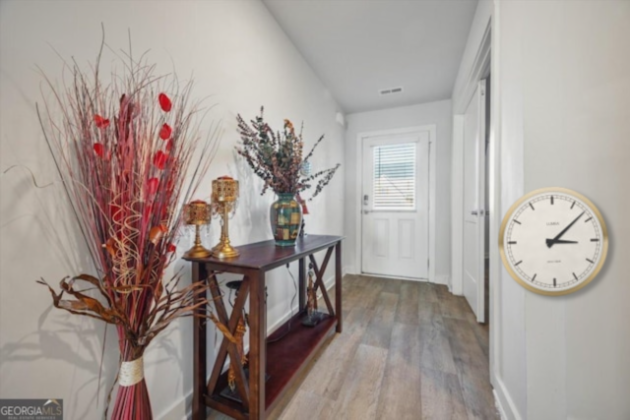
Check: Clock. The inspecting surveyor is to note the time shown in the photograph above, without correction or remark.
3:08
